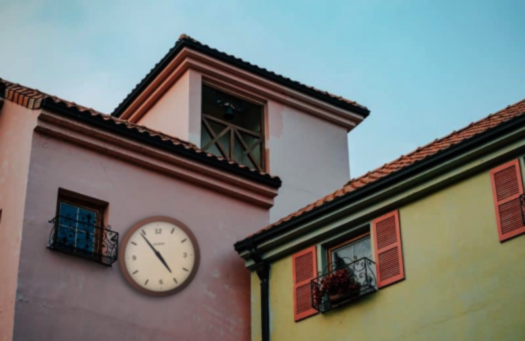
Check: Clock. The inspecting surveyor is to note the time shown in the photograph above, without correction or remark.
4:54
